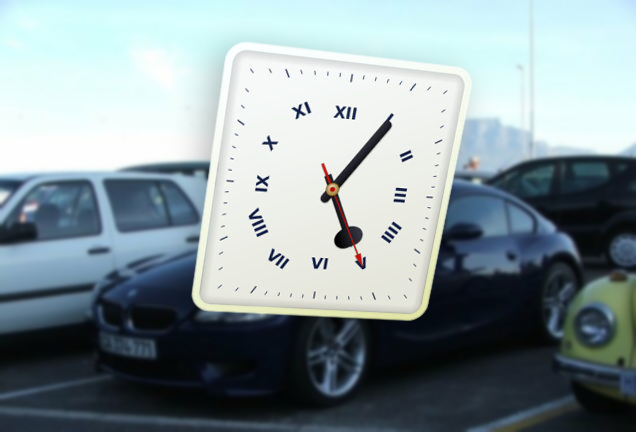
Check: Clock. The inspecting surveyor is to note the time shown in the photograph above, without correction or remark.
5:05:25
